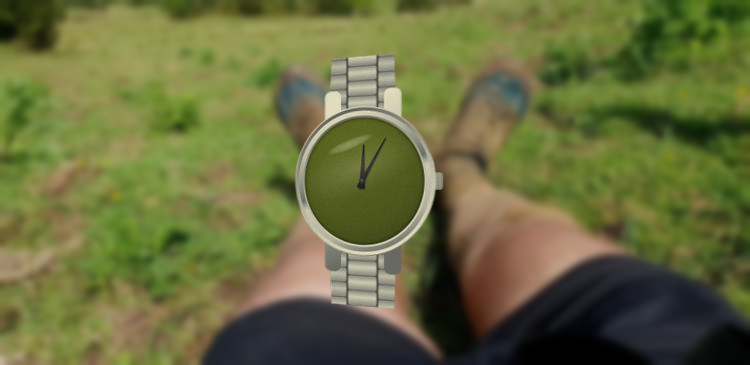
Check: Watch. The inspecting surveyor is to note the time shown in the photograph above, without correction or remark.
12:05
